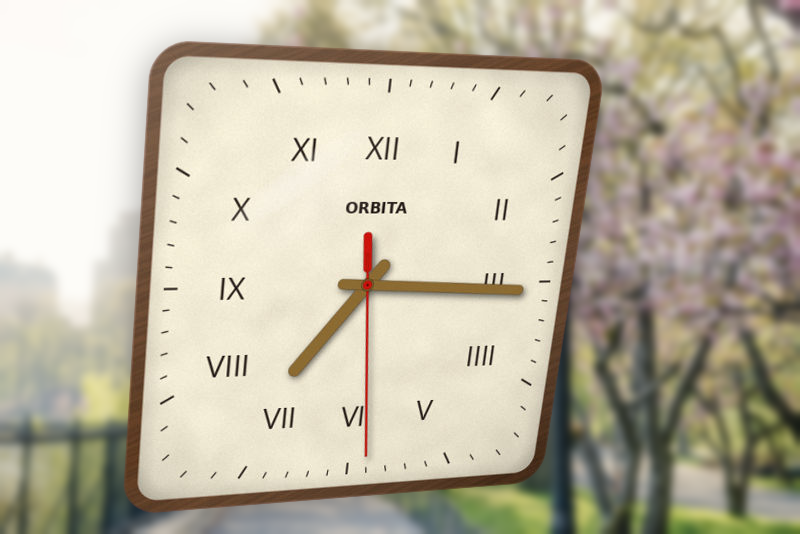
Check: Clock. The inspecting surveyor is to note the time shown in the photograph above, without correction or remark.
7:15:29
